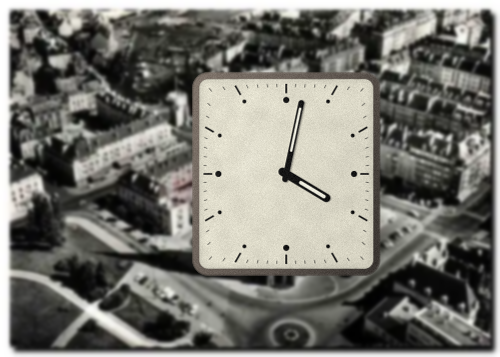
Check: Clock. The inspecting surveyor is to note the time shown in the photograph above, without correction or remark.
4:02
